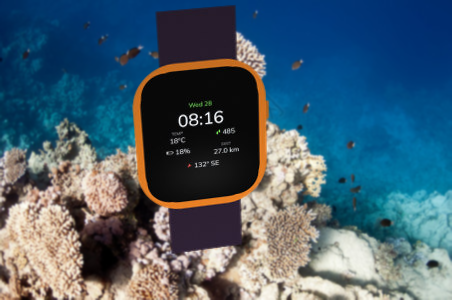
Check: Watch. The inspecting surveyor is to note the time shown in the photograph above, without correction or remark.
8:16
